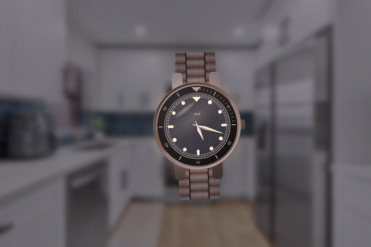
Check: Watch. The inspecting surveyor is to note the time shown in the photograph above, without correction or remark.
5:18
